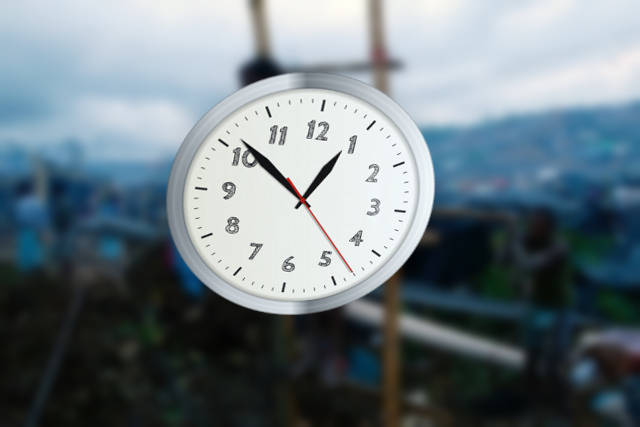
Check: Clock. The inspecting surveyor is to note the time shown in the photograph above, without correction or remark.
12:51:23
